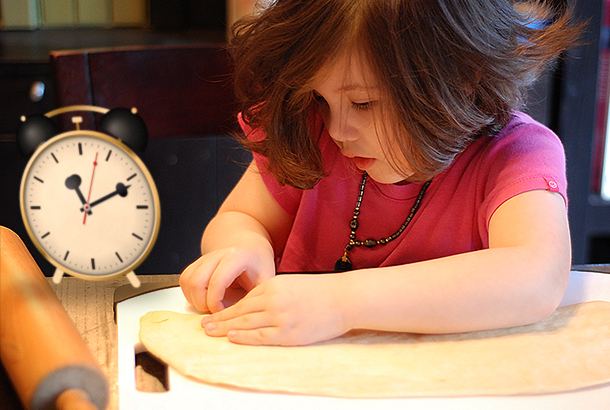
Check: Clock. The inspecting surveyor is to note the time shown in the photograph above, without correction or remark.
11:11:03
